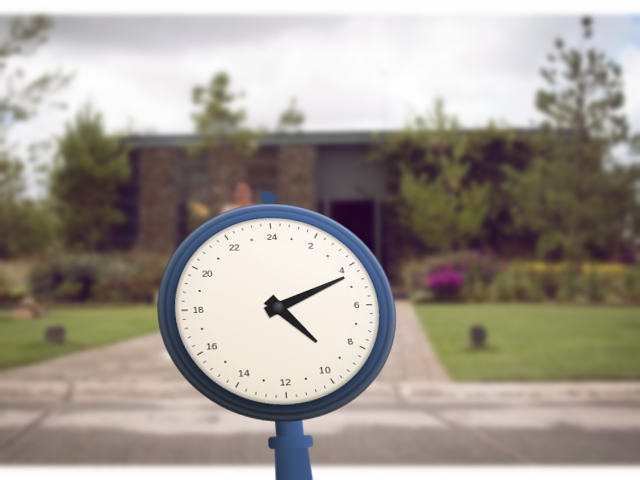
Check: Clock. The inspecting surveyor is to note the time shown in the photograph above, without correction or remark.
9:11
